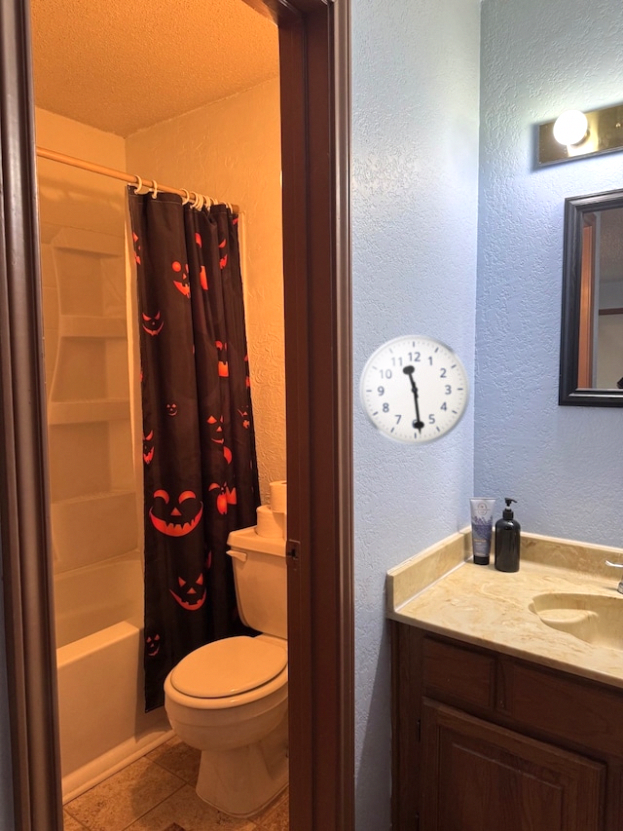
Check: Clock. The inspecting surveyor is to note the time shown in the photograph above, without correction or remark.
11:29
